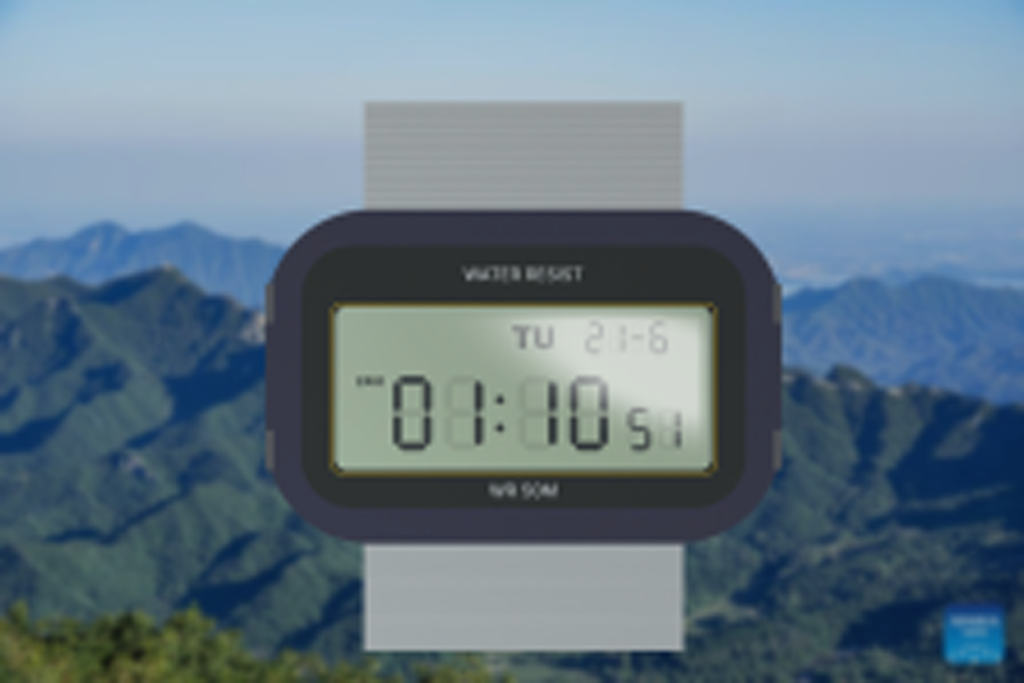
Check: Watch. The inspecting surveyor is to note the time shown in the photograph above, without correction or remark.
1:10:51
